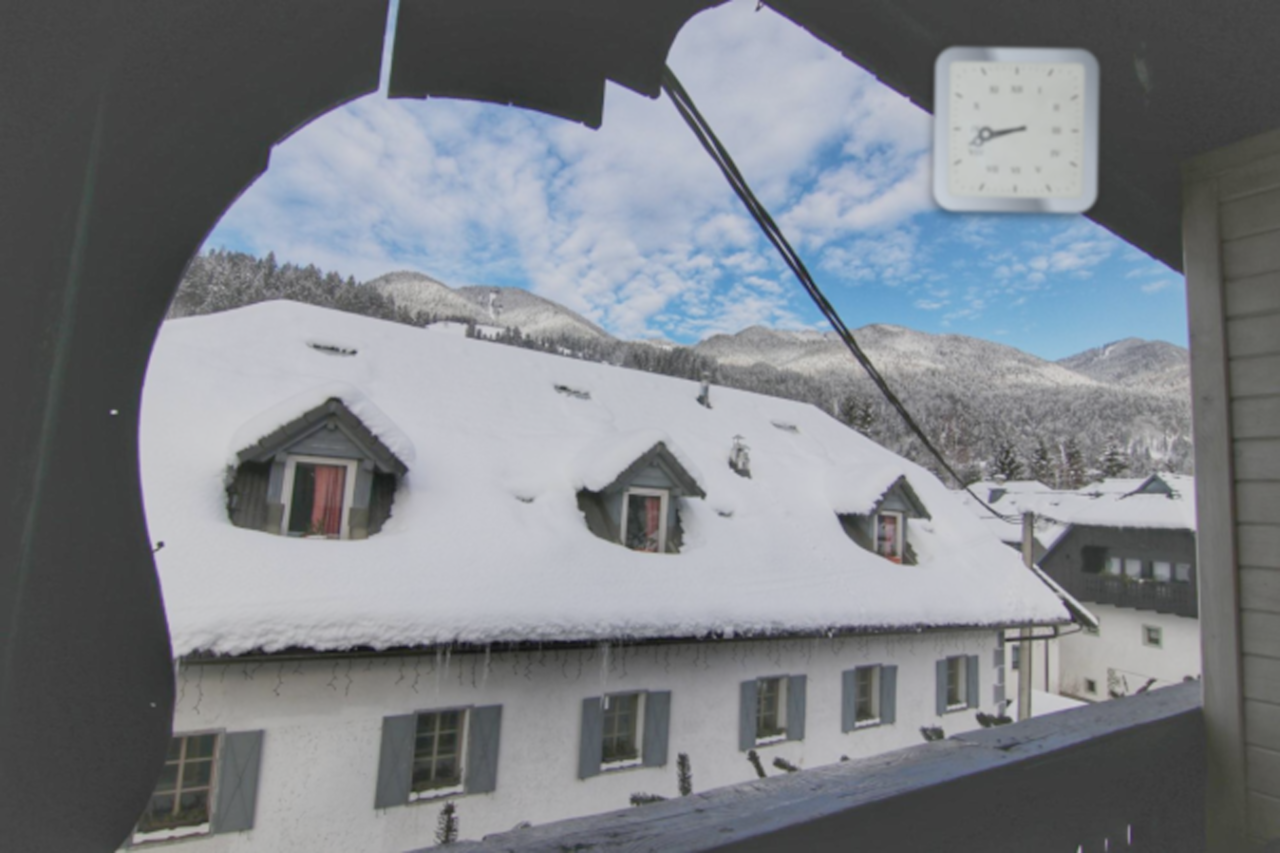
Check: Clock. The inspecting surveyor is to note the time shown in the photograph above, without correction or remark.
8:42
